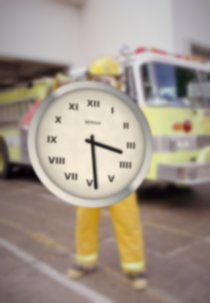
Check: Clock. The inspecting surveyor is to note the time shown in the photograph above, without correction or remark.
3:29
